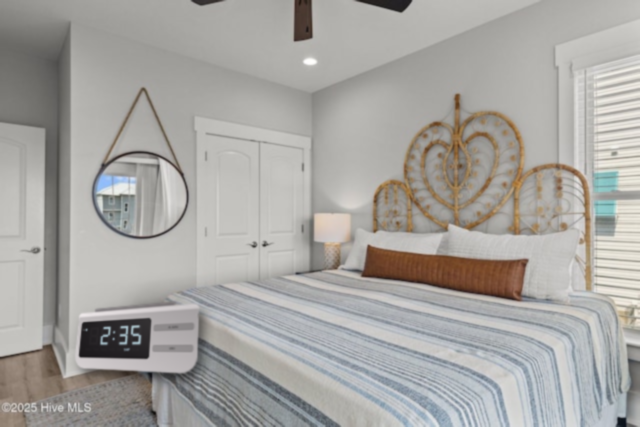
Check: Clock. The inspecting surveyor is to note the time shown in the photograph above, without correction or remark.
2:35
